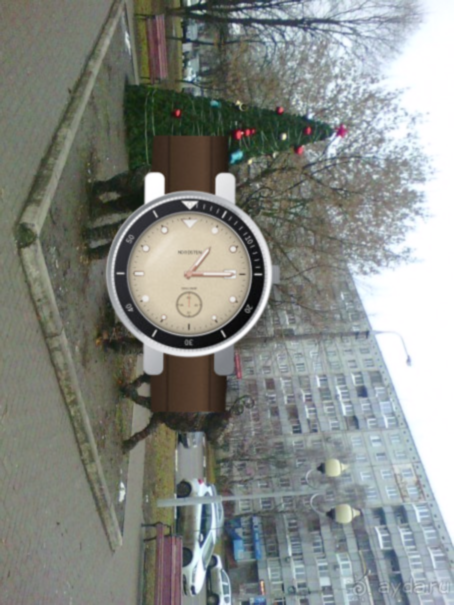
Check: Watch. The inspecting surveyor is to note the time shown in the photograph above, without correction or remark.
1:15
